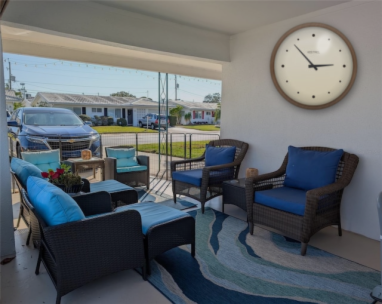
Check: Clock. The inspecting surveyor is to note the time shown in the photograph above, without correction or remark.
2:53
